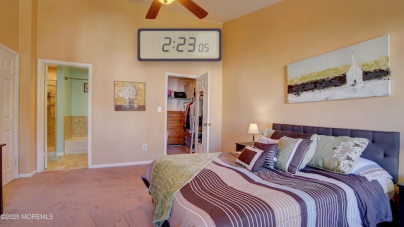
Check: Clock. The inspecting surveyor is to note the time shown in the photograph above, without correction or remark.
2:23:05
